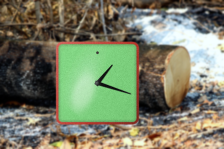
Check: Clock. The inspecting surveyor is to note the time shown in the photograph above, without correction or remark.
1:18
